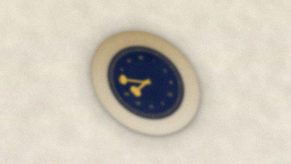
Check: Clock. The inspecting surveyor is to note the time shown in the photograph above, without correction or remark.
7:46
